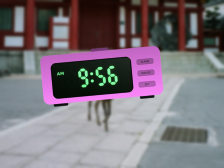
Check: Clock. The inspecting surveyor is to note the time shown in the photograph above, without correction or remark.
9:56
